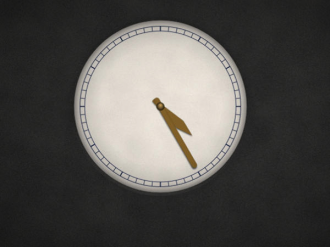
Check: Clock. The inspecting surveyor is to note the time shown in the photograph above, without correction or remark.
4:25
